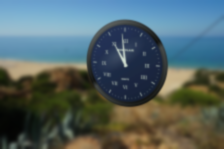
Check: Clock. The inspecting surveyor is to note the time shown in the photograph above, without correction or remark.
10:59
